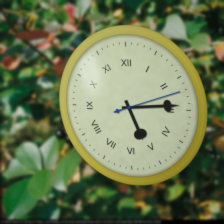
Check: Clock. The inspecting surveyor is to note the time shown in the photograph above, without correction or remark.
5:14:12
